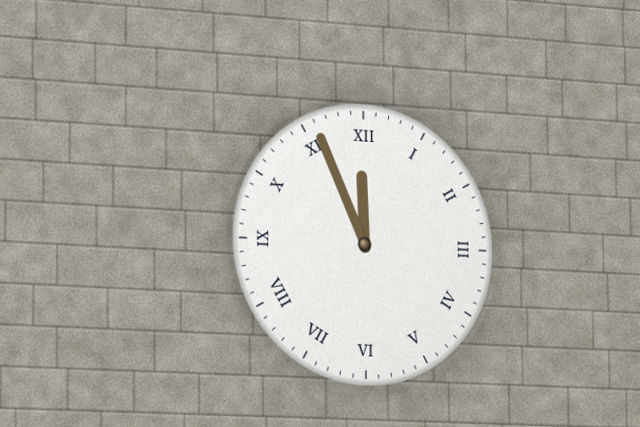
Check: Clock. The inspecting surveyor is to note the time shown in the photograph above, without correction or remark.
11:56
